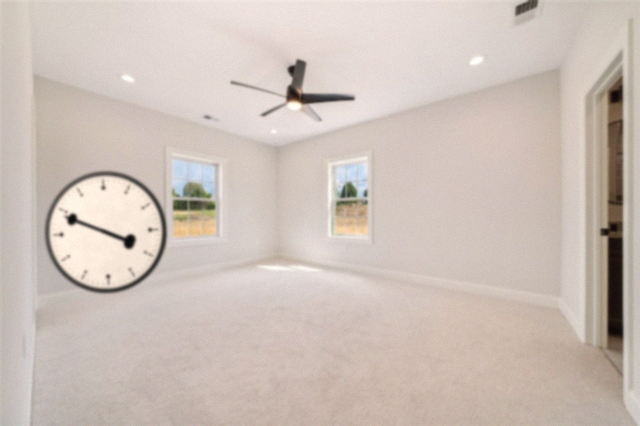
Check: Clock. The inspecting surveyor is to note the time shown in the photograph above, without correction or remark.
3:49
